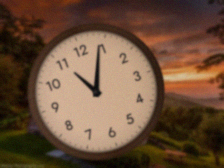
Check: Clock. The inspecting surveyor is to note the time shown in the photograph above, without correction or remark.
11:04
